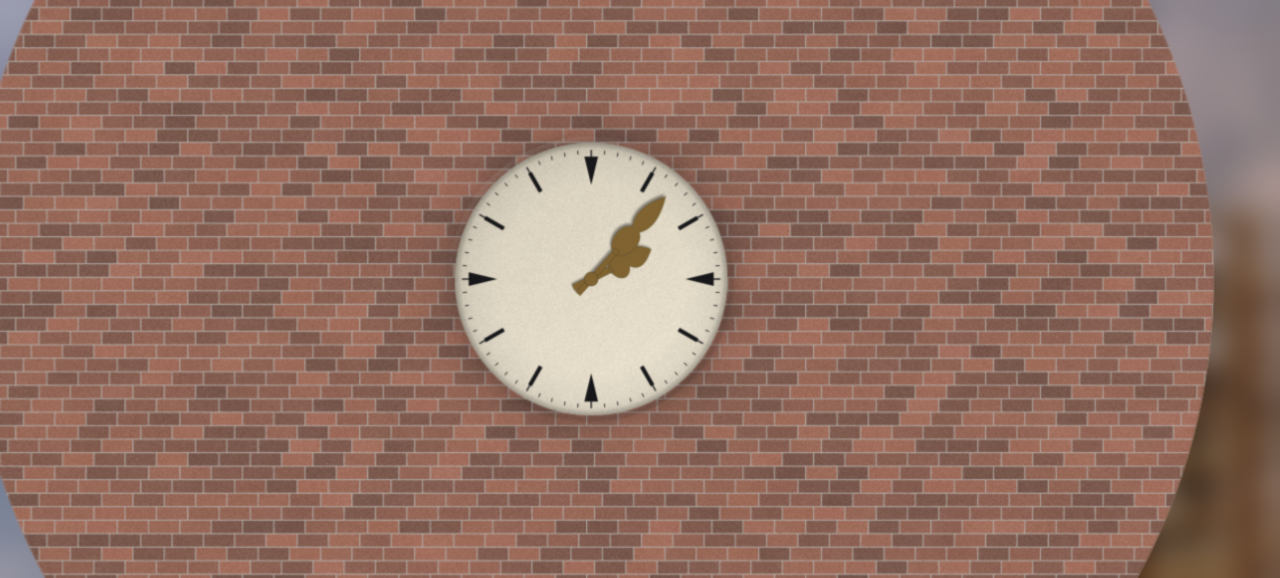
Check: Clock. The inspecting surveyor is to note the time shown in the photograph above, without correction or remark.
2:07
